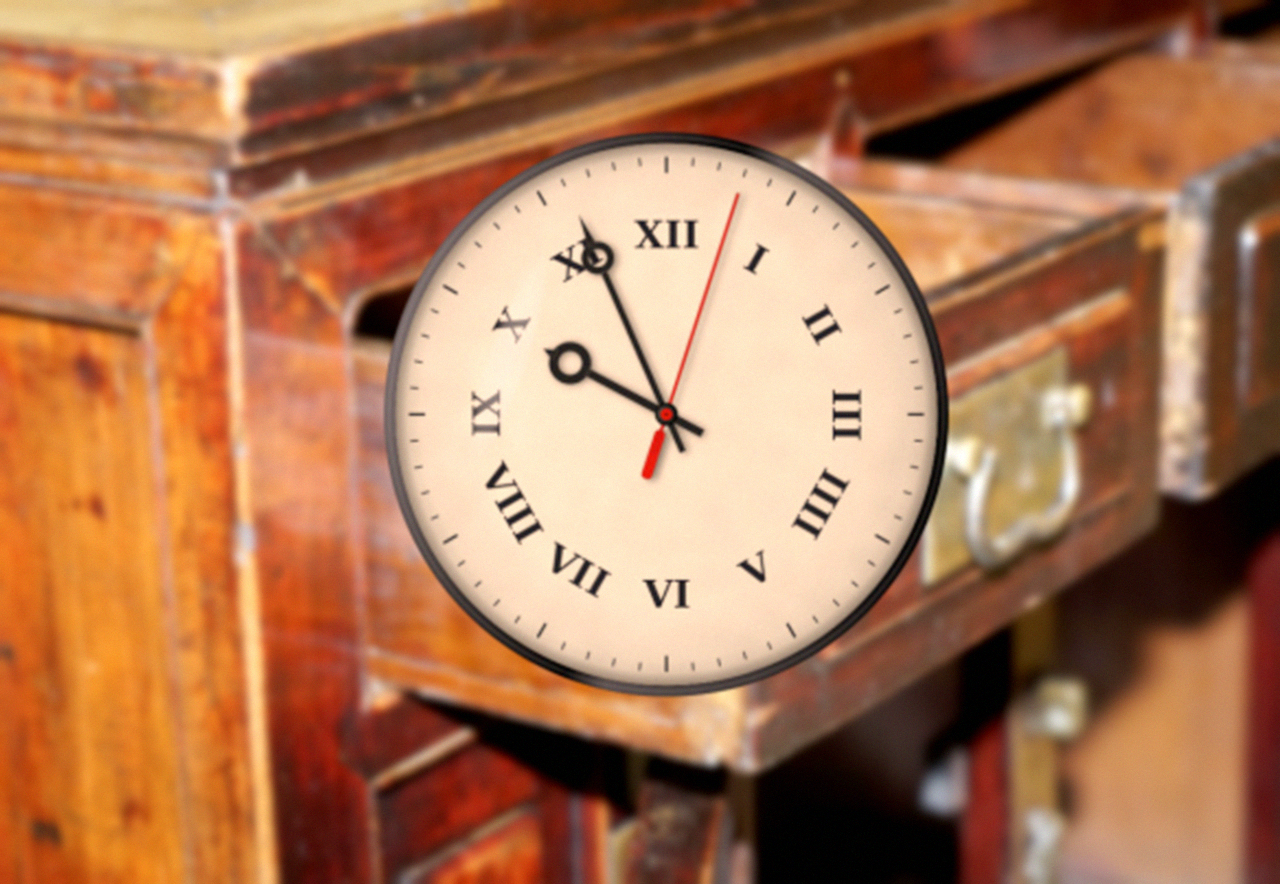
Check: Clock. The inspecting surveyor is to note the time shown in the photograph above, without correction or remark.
9:56:03
